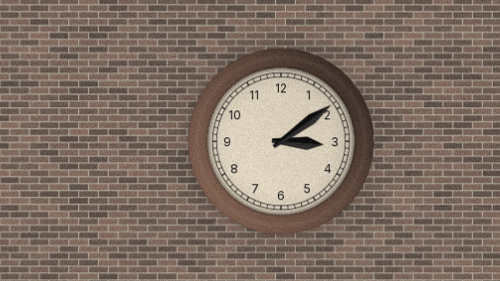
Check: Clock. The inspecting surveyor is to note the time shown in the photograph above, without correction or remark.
3:09
